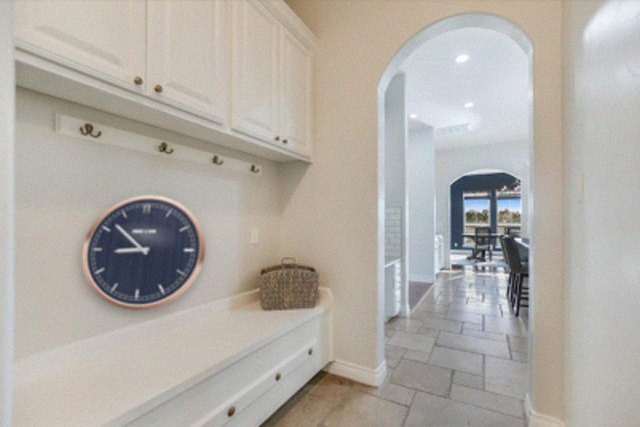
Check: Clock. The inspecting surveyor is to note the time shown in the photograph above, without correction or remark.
8:52
